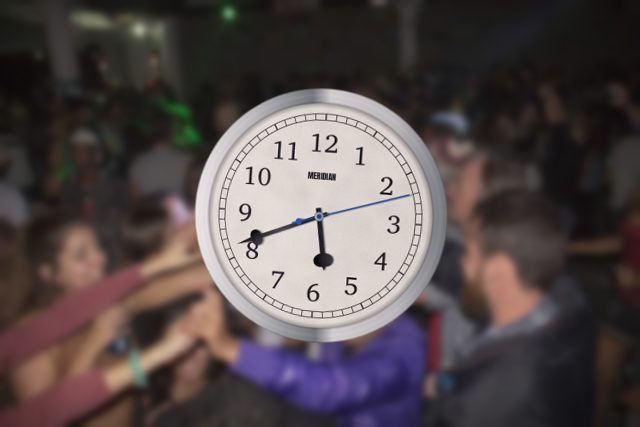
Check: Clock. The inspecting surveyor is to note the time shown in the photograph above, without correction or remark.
5:41:12
